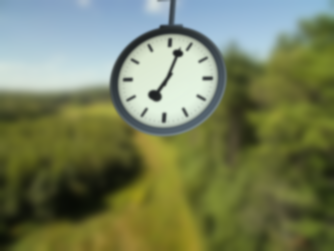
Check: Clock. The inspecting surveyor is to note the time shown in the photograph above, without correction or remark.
7:03
